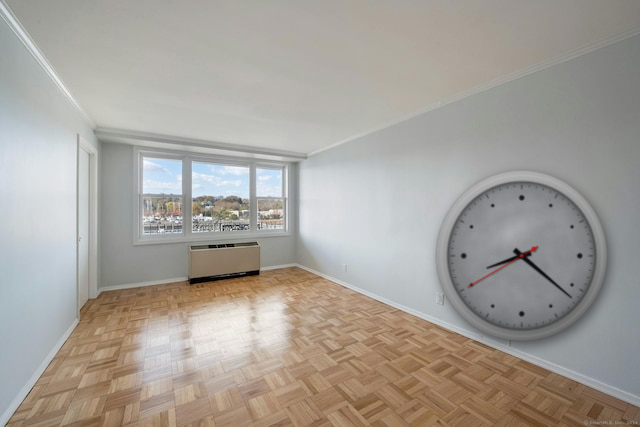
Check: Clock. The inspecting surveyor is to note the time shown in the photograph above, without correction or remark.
8:21:40
